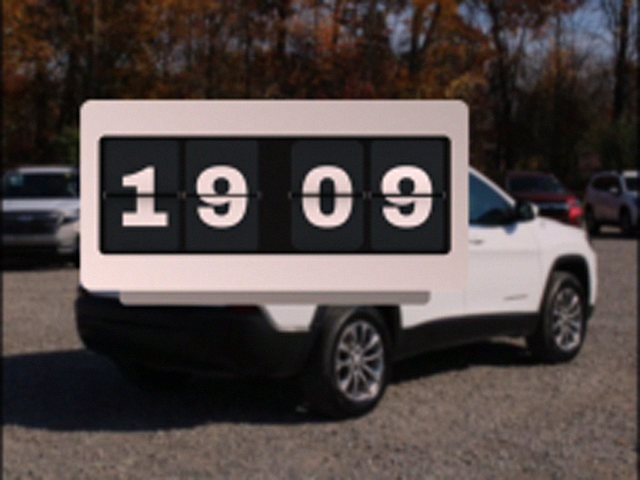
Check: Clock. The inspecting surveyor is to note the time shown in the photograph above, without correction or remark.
19:09
